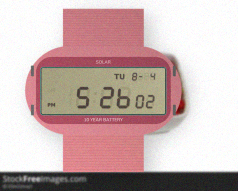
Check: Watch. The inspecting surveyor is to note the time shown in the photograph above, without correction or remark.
5:26:02
